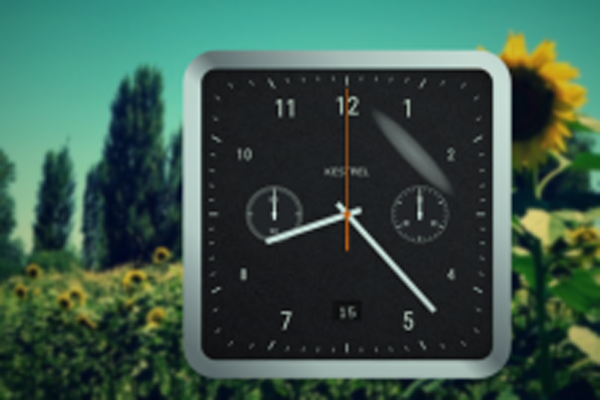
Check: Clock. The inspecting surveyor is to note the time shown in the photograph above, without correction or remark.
8:23
